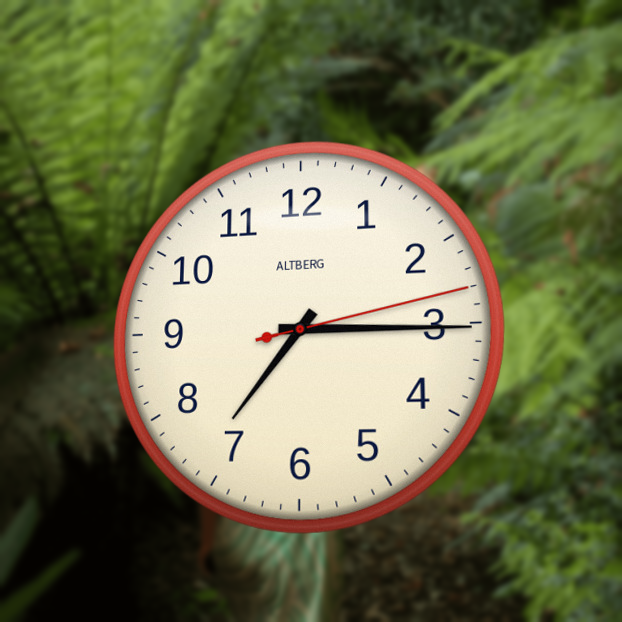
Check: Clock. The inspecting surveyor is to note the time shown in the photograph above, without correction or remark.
7:15:13
